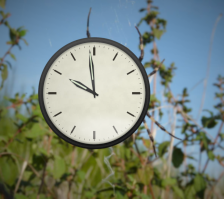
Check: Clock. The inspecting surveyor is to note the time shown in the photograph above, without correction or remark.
9:59
